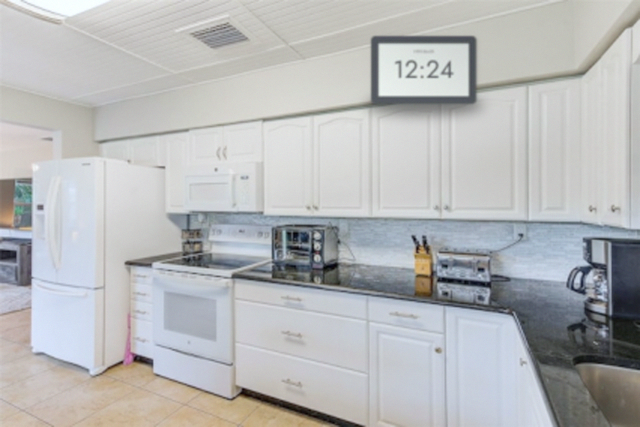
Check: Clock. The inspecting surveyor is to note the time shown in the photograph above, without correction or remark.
12:24
